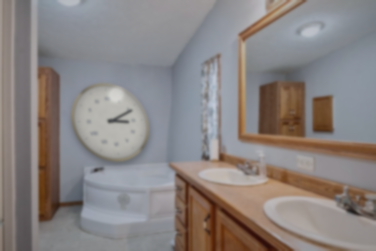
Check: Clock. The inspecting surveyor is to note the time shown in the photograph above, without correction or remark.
3:11
